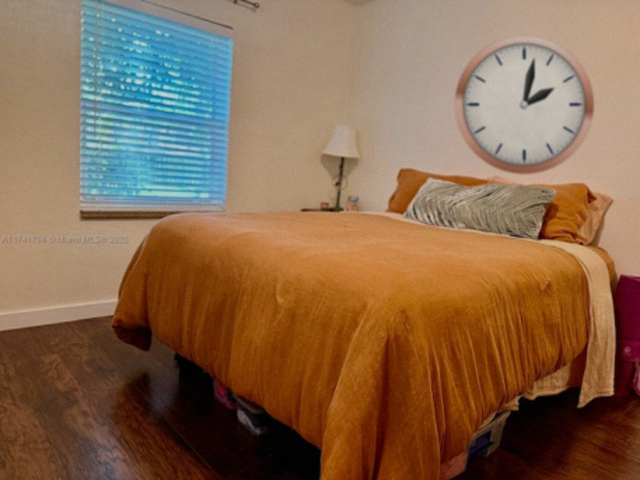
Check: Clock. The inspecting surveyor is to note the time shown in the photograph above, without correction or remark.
2:02
